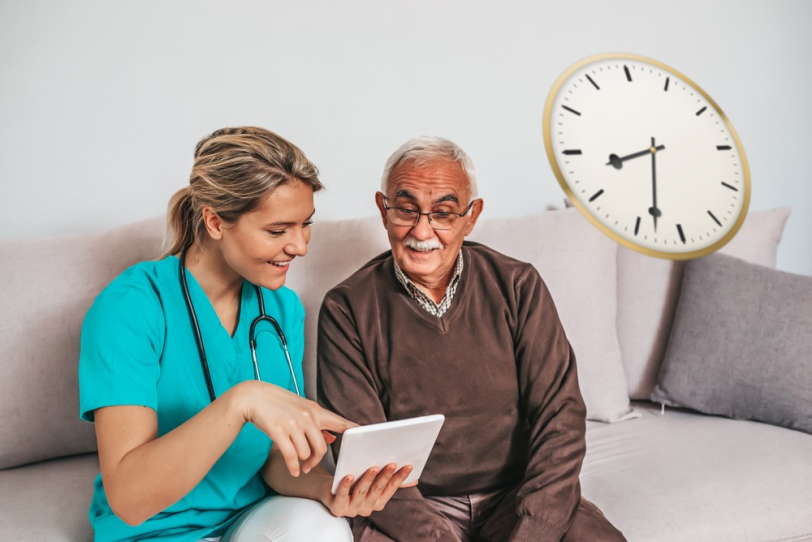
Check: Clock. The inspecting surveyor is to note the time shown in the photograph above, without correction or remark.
8:33
